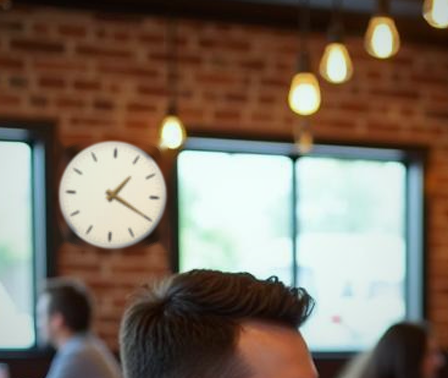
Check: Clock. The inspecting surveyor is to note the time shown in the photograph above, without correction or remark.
1:20
